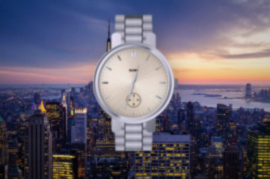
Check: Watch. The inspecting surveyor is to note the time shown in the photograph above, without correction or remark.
12:33
